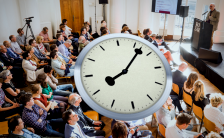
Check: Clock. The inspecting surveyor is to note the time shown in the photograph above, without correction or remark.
8:07
